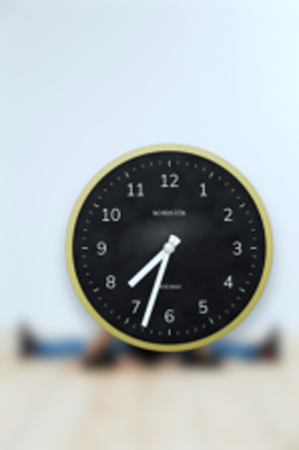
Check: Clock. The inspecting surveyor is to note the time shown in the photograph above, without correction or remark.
7:33
